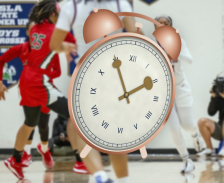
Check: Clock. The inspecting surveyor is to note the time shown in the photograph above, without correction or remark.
1:55
